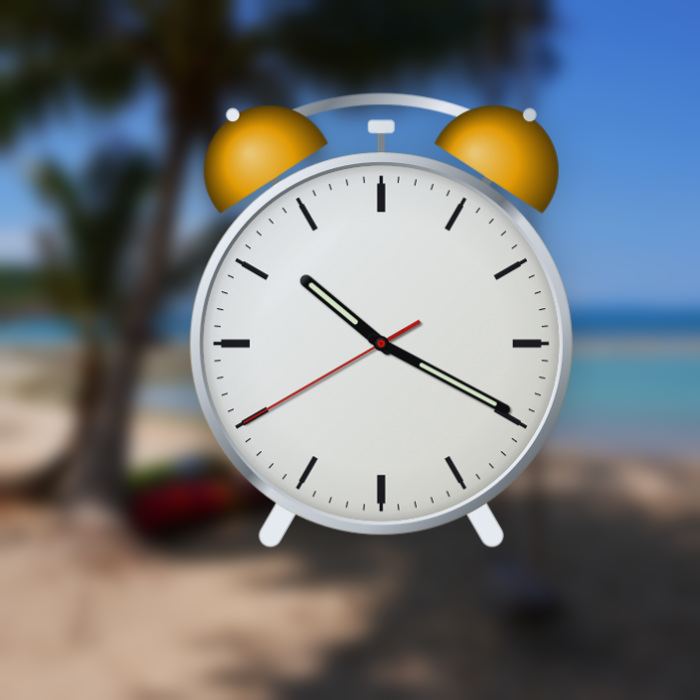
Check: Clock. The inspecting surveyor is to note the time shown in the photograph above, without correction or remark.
10:19:40
